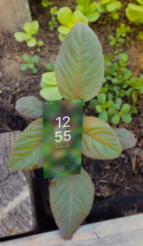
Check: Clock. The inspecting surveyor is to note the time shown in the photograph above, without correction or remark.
12:55
